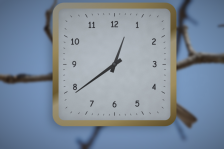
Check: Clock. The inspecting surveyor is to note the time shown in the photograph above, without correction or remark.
12:39
